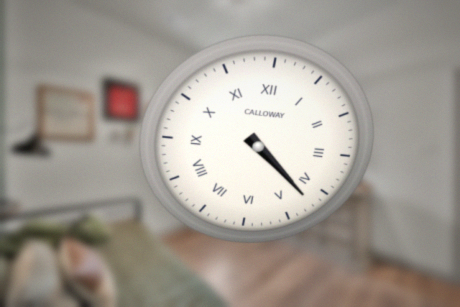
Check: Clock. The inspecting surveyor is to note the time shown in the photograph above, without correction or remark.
4:22
